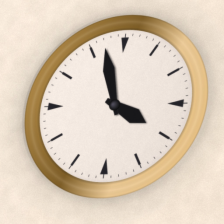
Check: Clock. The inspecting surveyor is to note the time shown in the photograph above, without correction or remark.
3:57
